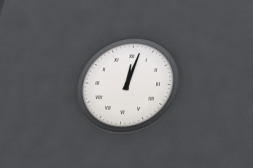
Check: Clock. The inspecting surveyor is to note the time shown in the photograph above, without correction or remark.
12:02
